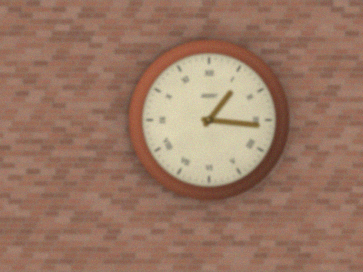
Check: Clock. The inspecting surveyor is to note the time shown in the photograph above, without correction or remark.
1:16
